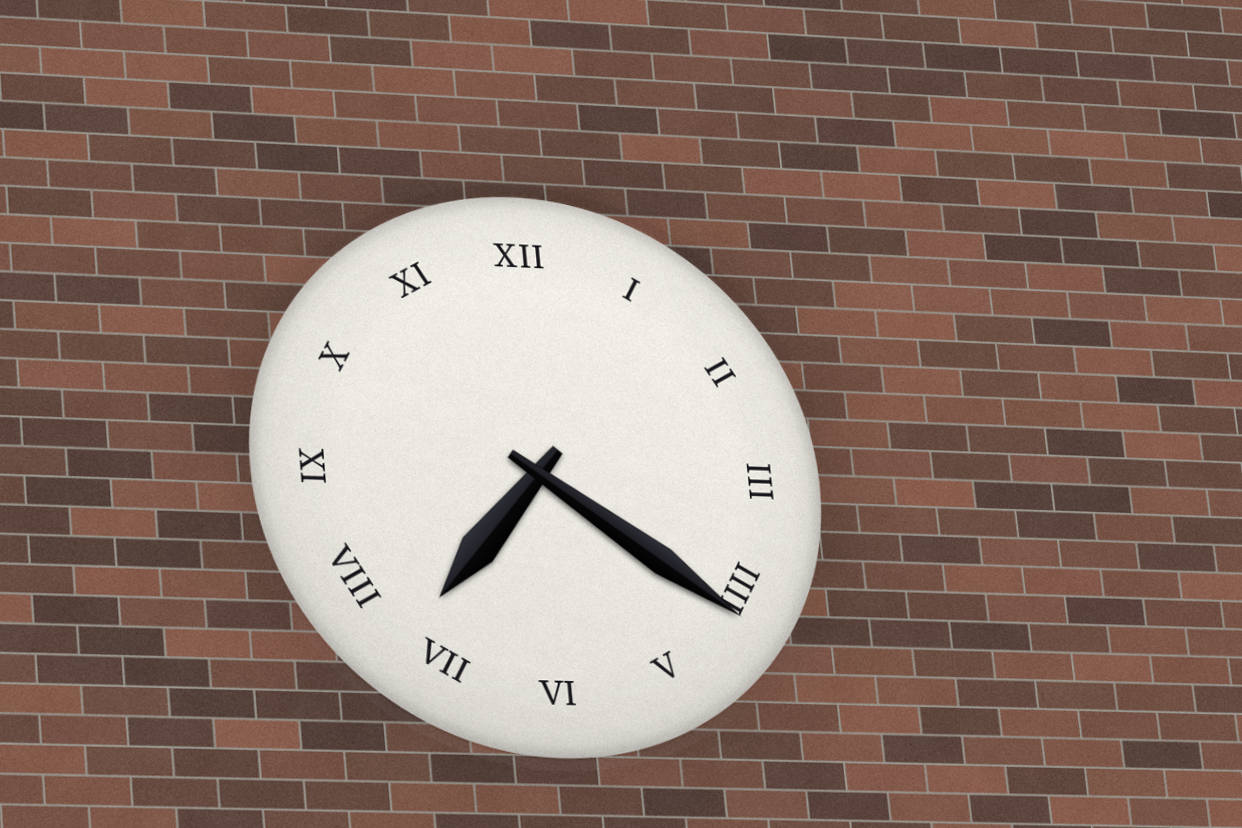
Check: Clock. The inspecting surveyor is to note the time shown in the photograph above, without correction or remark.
7:21
